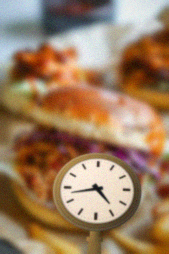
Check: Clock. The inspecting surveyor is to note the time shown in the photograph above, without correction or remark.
4:43
